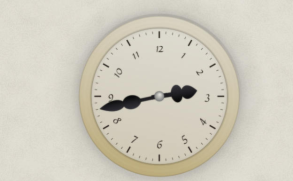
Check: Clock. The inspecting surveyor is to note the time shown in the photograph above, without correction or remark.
2:43
